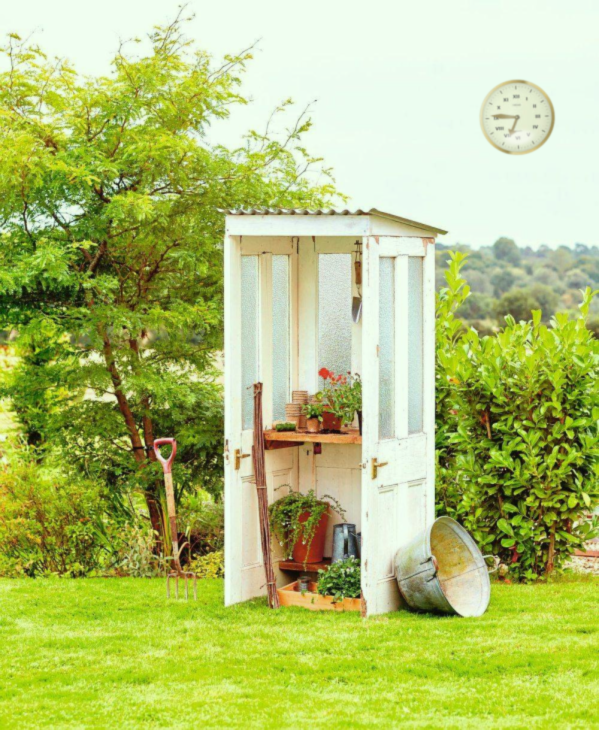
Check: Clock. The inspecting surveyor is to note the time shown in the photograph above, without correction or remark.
6:46
